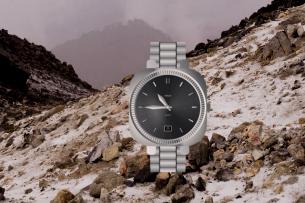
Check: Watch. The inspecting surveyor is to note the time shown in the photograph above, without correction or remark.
10:45
